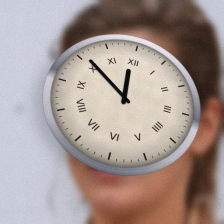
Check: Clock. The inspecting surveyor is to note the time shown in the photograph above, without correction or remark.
11:51
